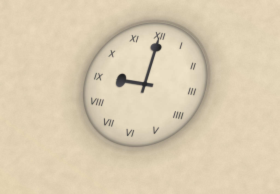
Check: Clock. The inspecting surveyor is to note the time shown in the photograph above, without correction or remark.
9:00
